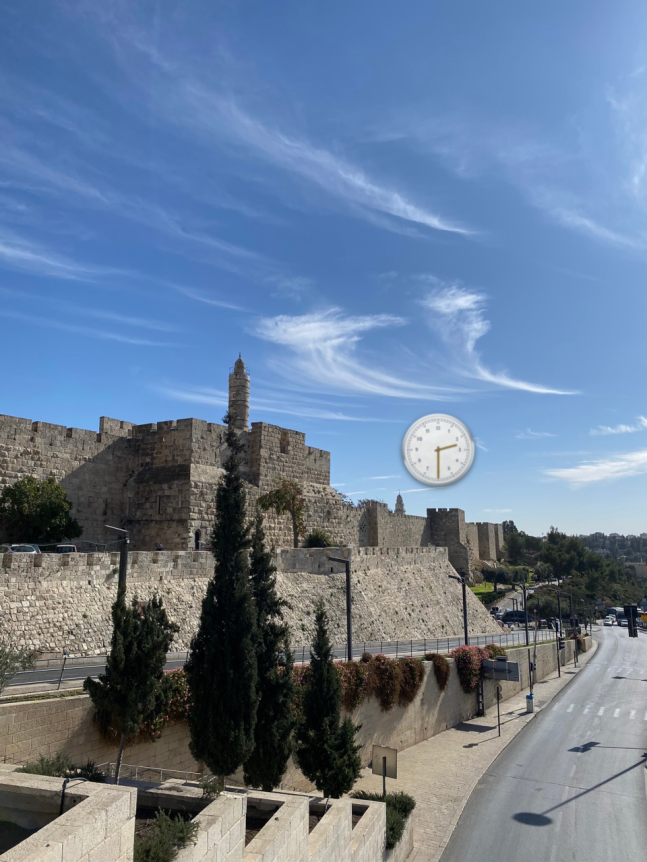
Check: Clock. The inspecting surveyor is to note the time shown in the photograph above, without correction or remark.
2:30
